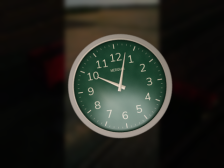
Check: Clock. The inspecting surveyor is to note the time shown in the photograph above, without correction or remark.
10:03
